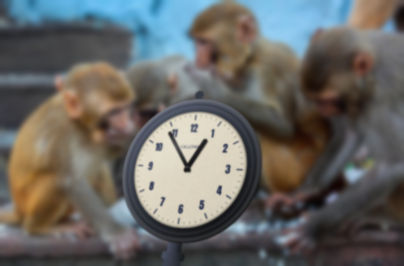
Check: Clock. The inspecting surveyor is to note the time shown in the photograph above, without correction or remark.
12:54
